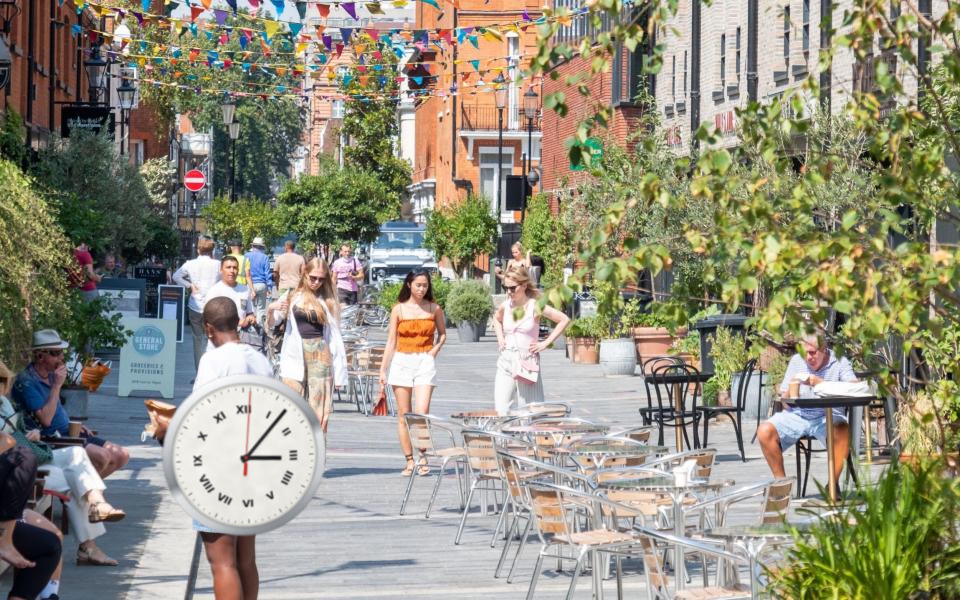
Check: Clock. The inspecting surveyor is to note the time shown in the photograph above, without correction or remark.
3:07:01
